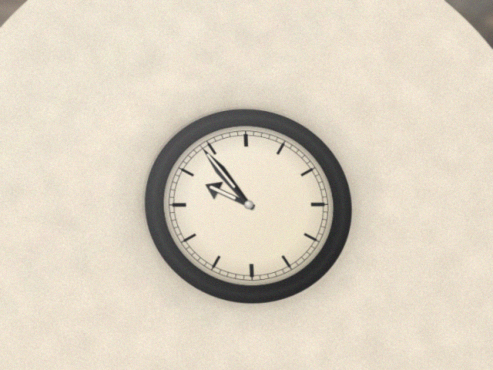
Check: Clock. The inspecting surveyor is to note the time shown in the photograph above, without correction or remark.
9:54
